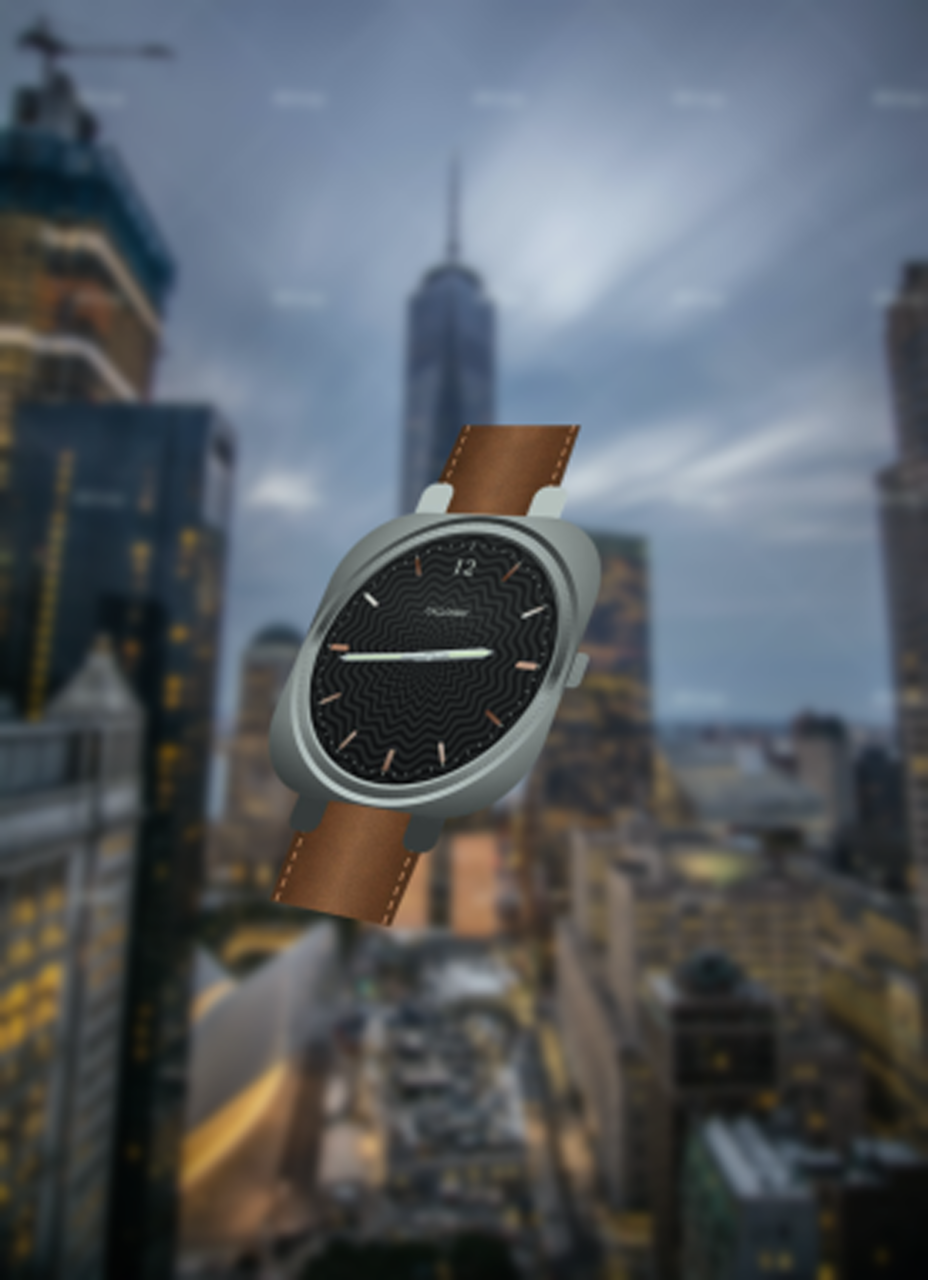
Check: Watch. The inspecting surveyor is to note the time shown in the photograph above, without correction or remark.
2:44
